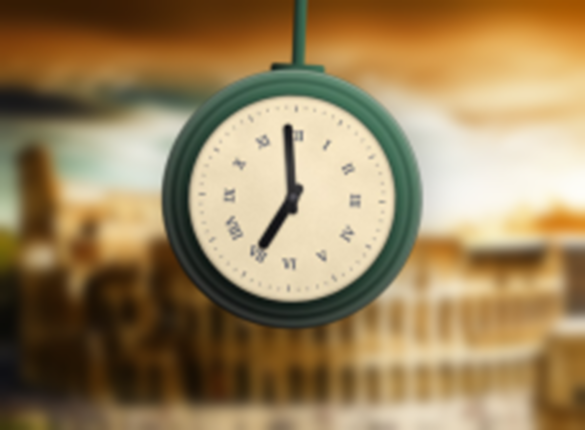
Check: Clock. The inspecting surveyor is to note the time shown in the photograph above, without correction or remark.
6:59
